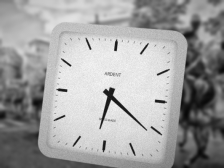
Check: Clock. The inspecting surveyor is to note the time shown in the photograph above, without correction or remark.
6:21
